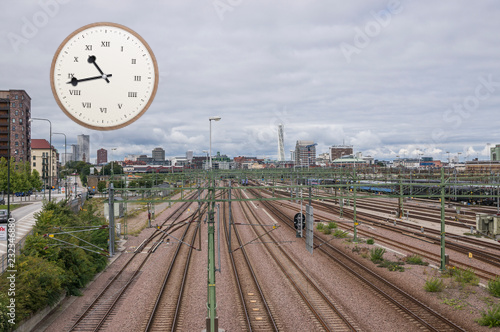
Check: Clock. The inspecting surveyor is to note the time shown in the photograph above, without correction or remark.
10:43
